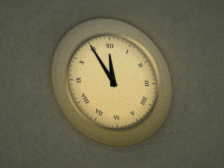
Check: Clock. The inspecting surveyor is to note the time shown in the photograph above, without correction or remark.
11:55
